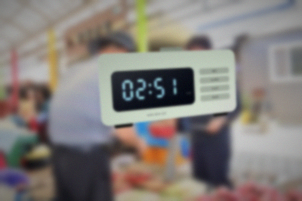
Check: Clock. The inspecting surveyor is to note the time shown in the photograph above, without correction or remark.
2:51
